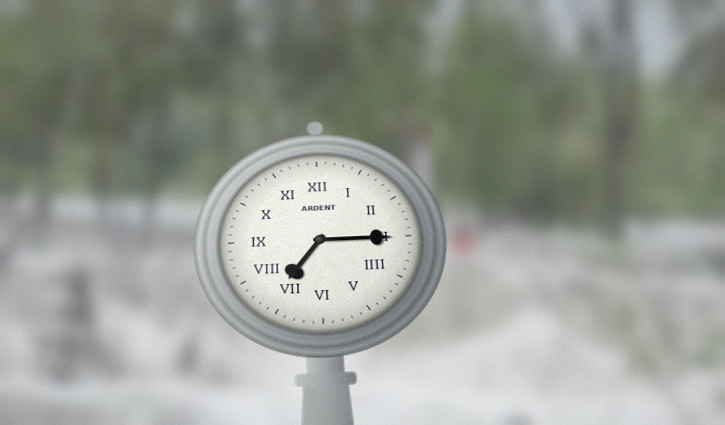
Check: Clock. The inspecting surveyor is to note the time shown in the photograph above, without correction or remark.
7:15
